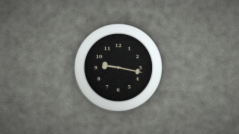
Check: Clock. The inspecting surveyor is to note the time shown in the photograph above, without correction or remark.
9:17
